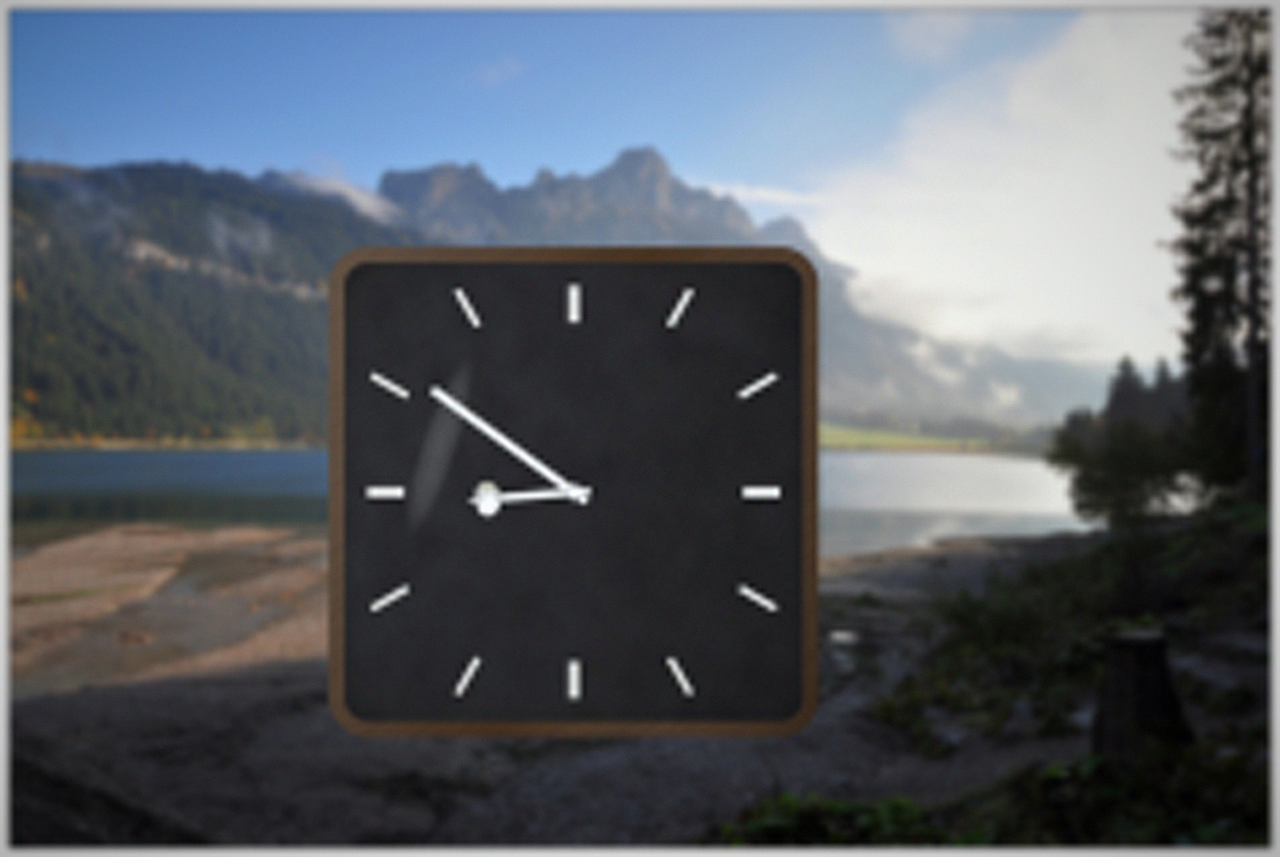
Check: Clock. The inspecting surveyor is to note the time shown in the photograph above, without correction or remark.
8:51
